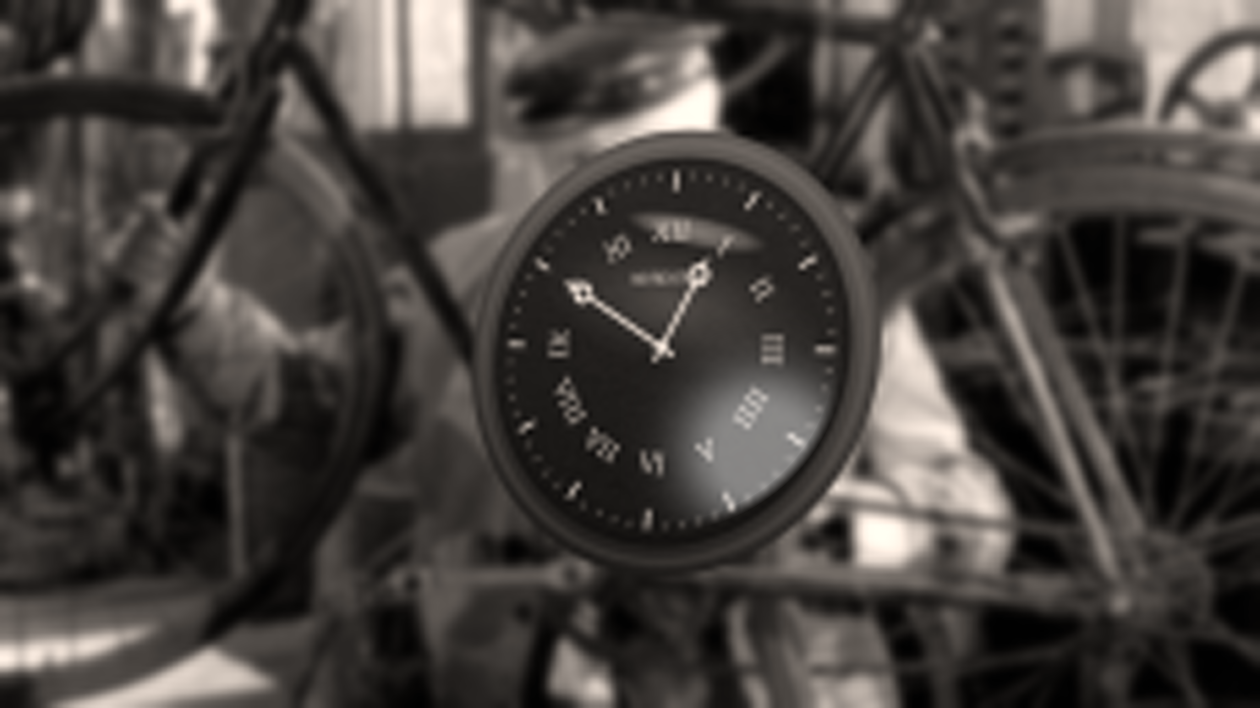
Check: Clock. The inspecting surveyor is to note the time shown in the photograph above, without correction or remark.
12:50
